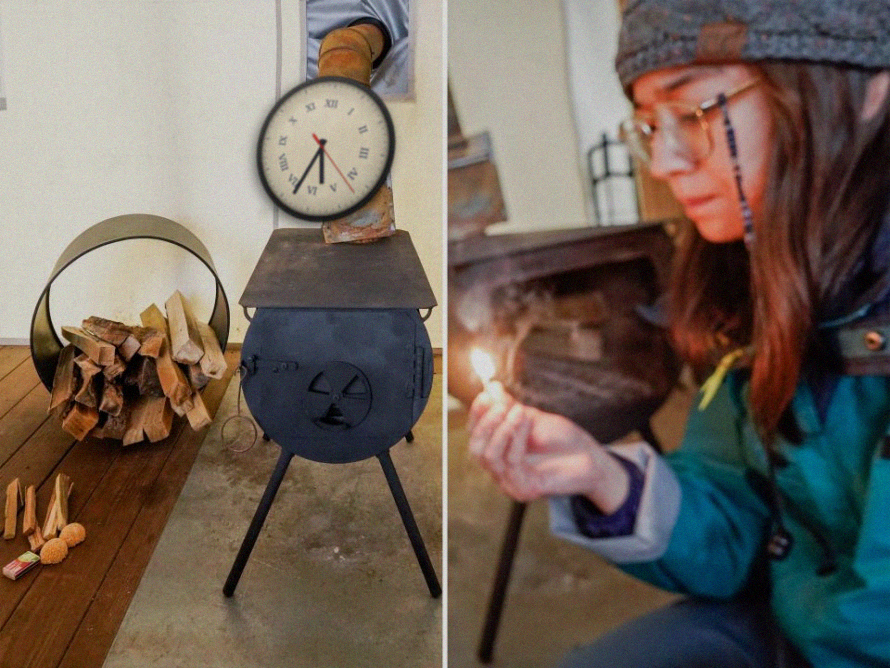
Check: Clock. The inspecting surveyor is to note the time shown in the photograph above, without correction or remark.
5:33:22
